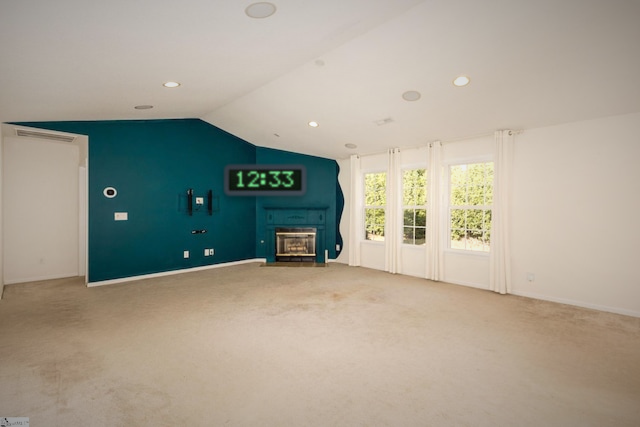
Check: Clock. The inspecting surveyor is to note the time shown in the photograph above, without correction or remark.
12:33
